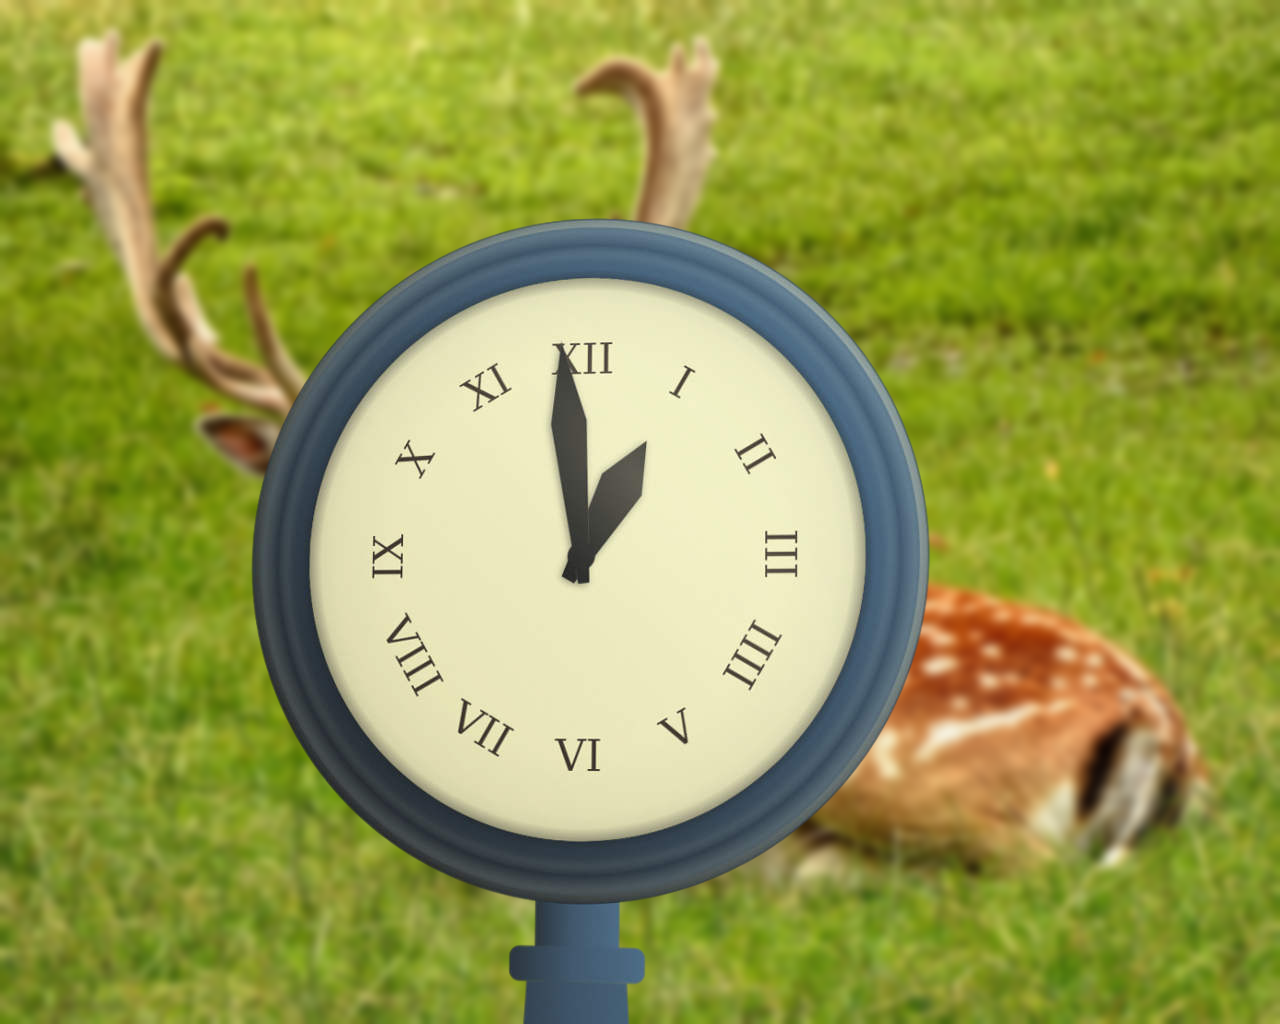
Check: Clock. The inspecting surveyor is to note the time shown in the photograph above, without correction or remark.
12:59
